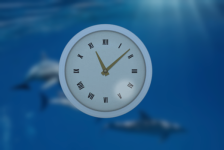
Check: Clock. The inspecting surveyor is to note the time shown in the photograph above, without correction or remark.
11:08
